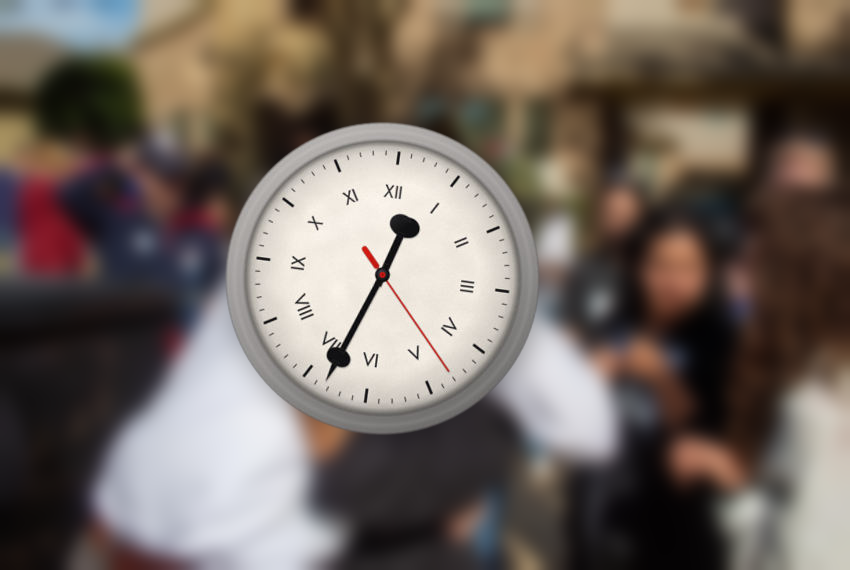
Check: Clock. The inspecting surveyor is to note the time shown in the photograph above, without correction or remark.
12:33:23
